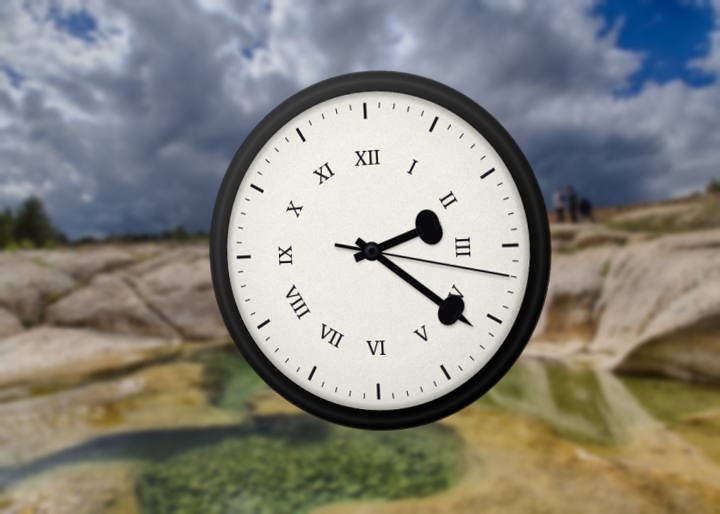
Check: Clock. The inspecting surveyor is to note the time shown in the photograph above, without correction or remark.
2:21:17
